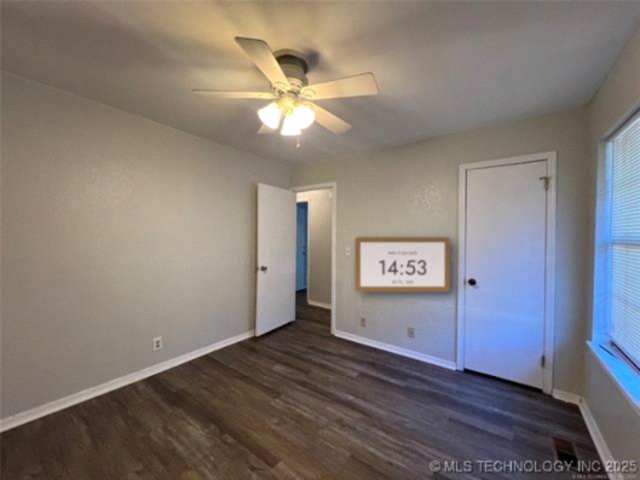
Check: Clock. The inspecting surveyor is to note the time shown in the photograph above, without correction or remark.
14:53
